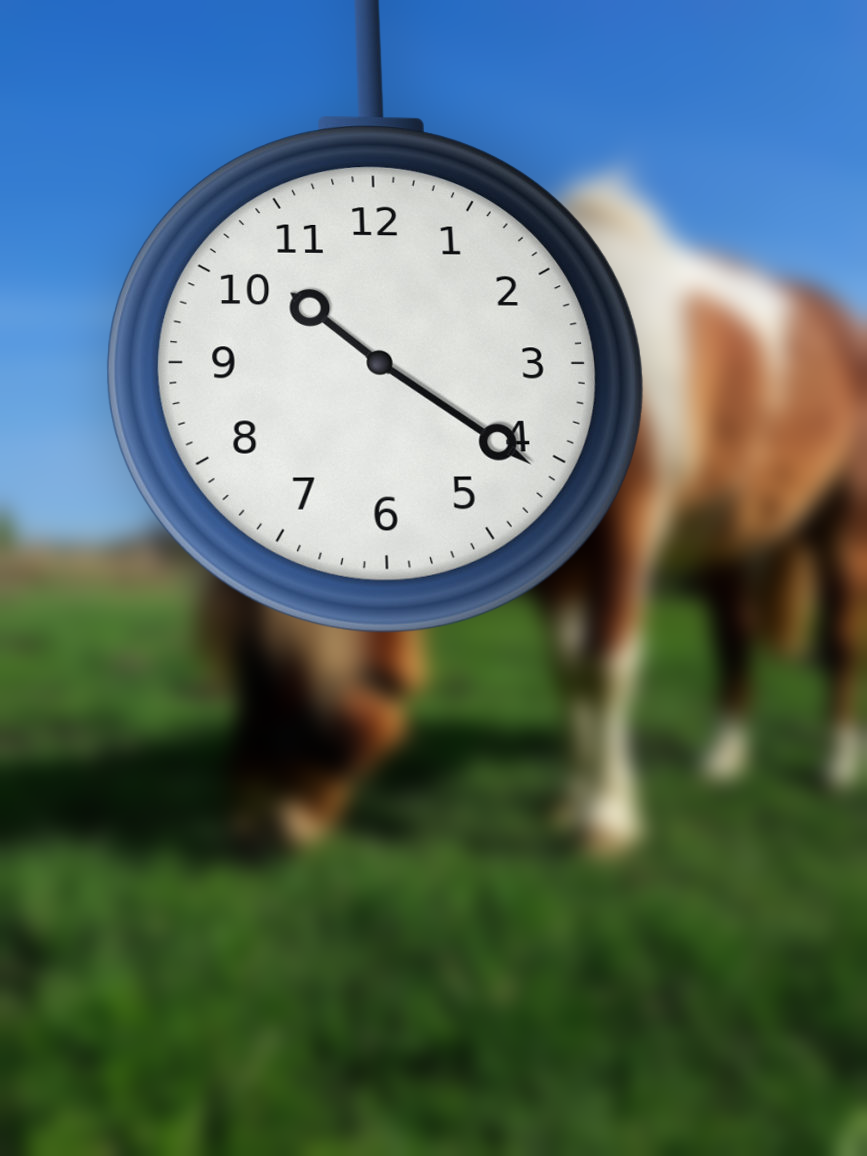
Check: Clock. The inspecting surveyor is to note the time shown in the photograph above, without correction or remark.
10:21
